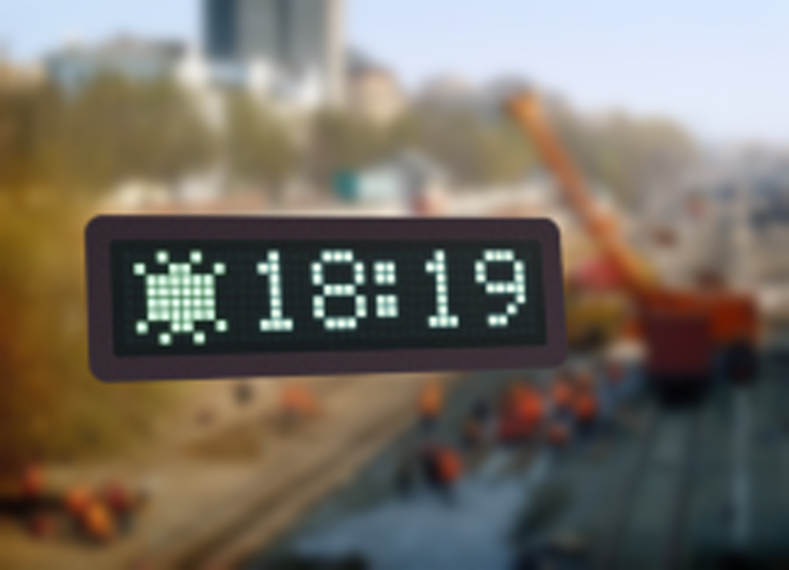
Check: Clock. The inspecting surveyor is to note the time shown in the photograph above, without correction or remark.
18:19
